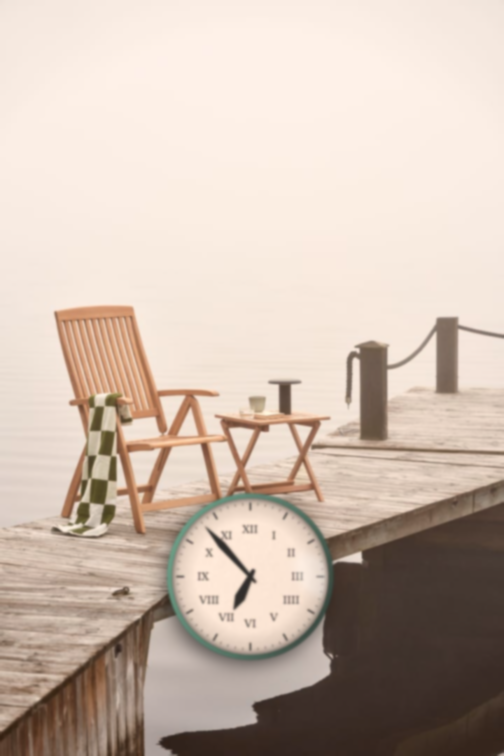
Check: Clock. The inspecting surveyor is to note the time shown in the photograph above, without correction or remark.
6:53
